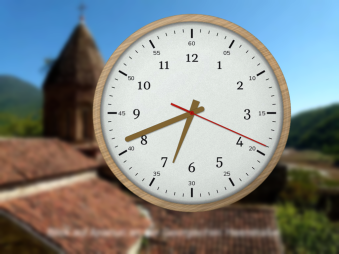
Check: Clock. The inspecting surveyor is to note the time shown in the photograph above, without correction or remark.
6:41:19
